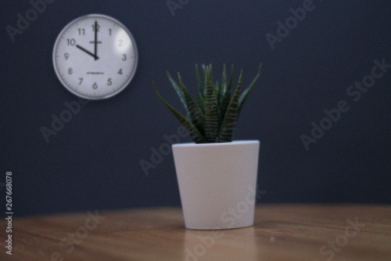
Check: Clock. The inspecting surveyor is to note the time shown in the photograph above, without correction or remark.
10:00
